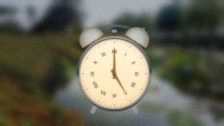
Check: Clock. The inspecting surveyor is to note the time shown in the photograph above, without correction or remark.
5:00
